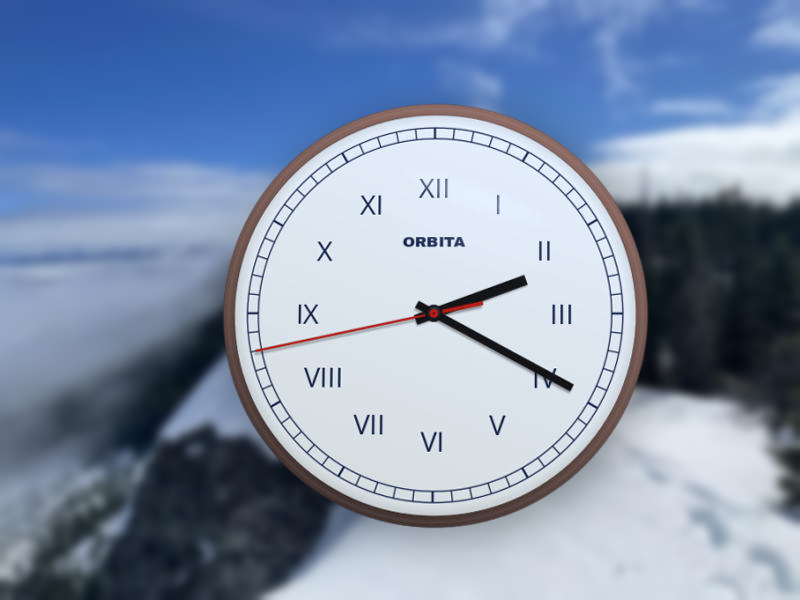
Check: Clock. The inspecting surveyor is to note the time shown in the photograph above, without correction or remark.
2:19:43
